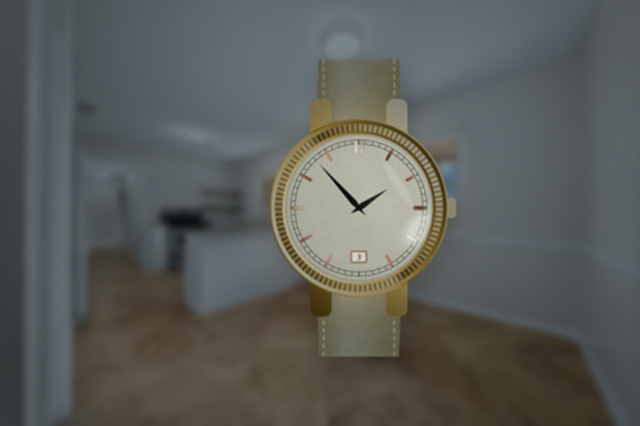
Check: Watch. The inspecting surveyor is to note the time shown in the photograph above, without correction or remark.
1:53
